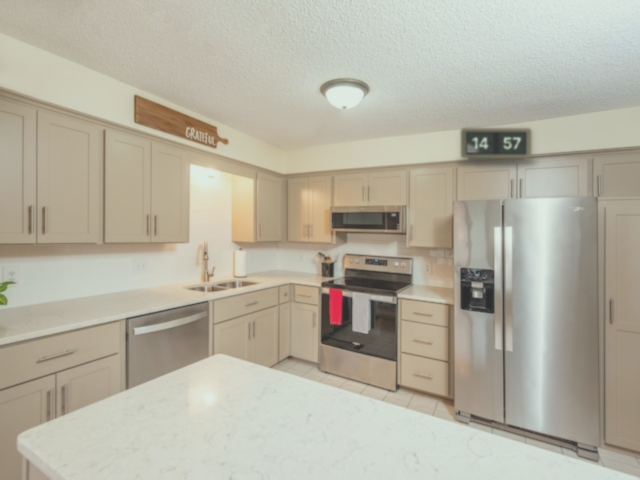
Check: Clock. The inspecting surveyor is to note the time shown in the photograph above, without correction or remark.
14:57
